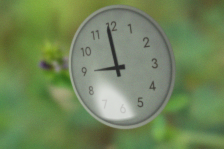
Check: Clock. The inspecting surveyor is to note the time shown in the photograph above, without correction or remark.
8:59
